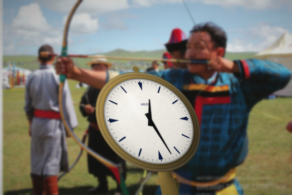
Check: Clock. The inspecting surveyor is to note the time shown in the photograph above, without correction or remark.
12:27
